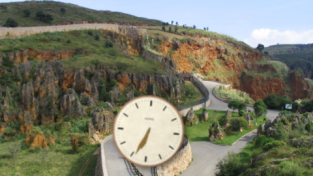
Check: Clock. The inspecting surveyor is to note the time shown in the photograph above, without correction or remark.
6:34
